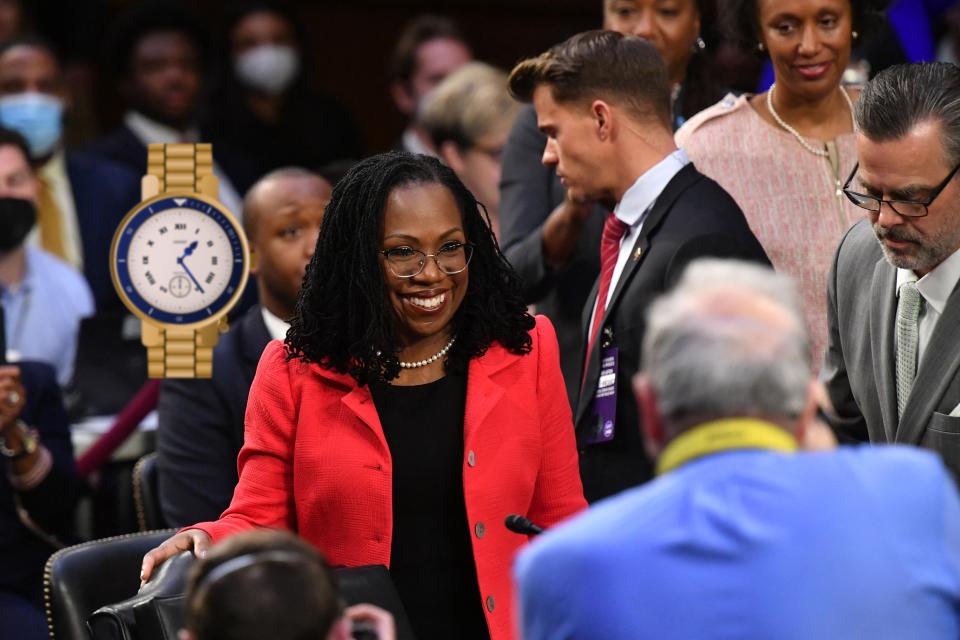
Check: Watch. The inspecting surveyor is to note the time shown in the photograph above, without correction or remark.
1:24
